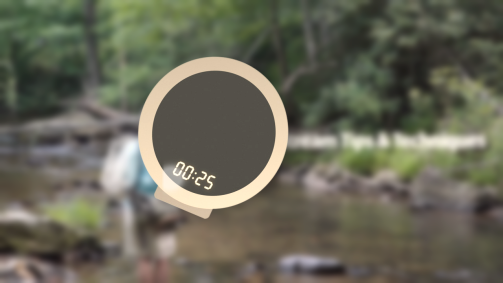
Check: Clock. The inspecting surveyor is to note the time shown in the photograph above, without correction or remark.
0:25
